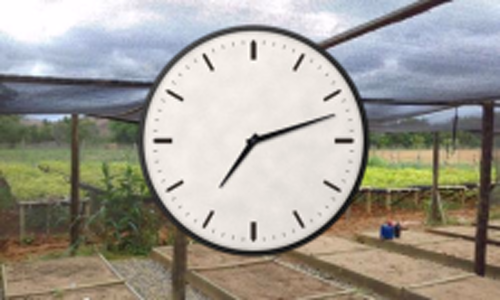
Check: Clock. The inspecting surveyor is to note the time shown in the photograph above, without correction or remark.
7:12
